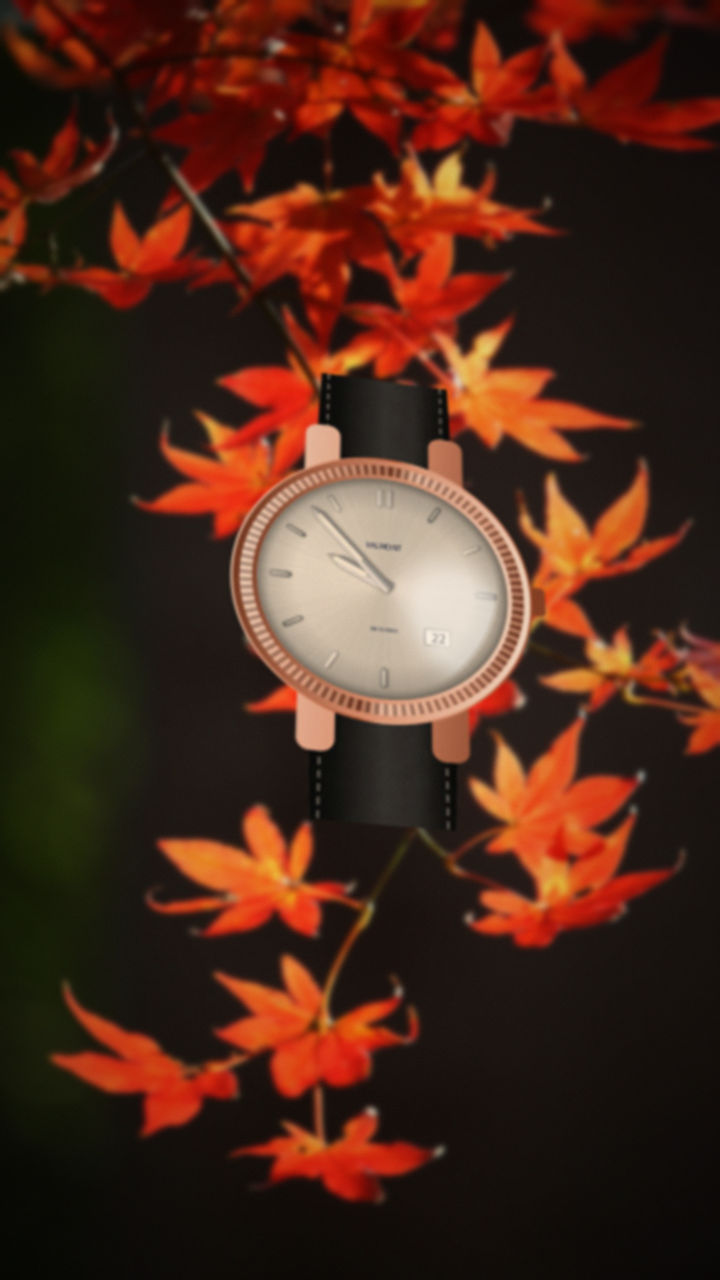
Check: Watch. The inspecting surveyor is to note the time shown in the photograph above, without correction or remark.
9:53
